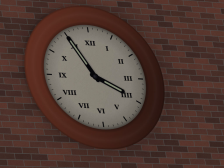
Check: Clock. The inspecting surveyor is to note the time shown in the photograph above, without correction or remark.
3:55
